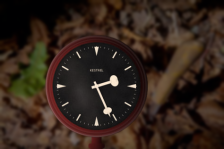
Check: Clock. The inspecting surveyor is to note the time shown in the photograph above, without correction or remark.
2:26
